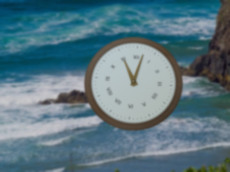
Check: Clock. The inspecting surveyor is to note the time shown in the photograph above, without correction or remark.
11:02
